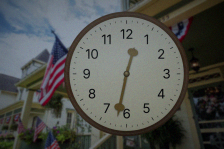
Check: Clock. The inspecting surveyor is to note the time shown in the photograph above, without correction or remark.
12:32
